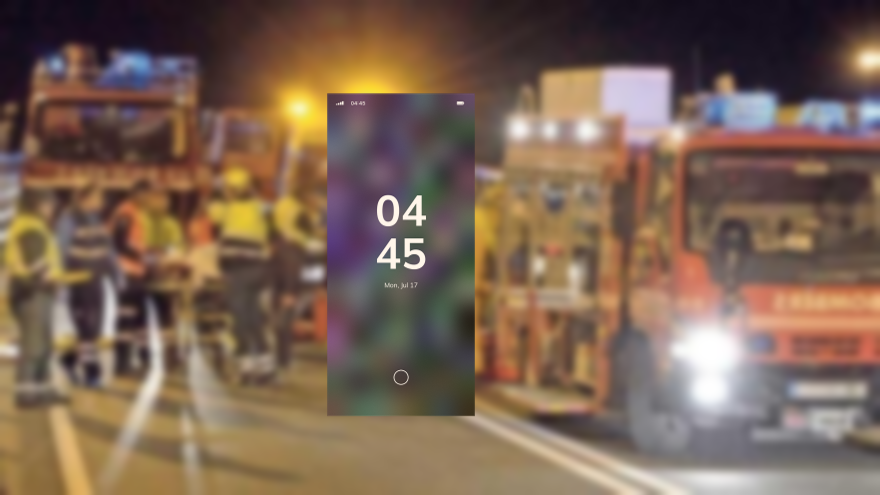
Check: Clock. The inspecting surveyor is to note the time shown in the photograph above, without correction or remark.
4:45
